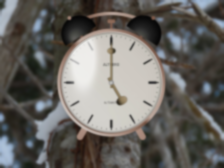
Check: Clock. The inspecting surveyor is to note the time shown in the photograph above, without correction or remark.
5:00
